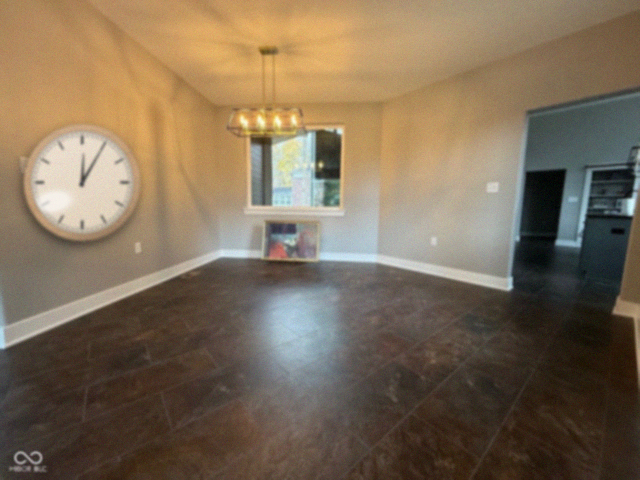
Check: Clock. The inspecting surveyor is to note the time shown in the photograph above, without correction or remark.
12:05
